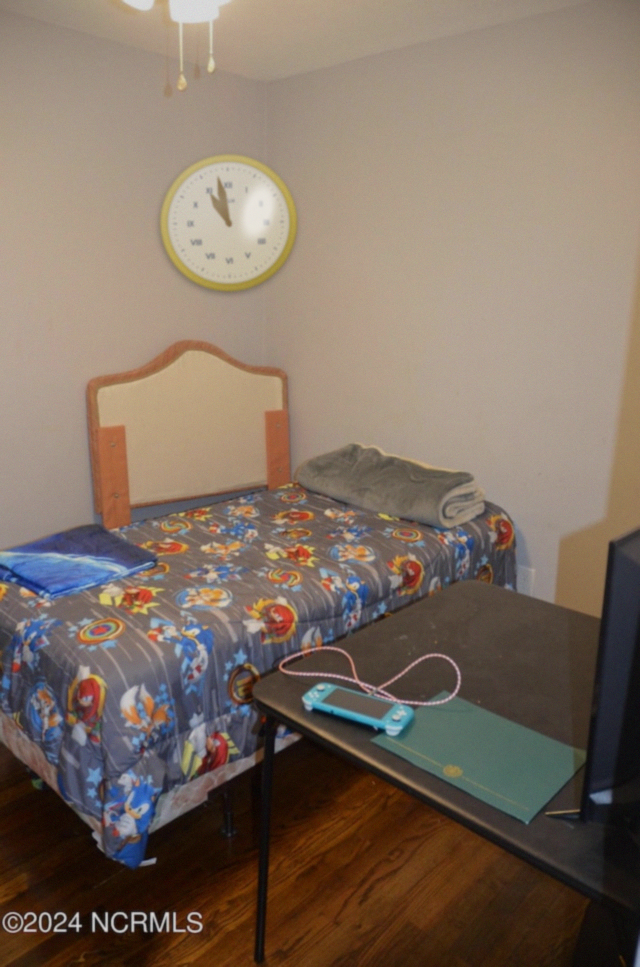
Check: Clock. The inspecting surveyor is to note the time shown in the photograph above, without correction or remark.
10:58
